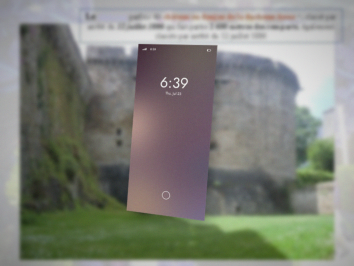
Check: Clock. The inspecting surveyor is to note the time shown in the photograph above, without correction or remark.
6:39
